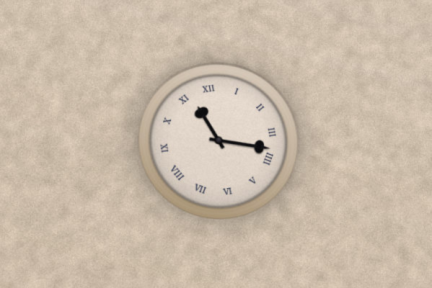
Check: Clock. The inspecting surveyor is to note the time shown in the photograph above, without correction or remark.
11:18
